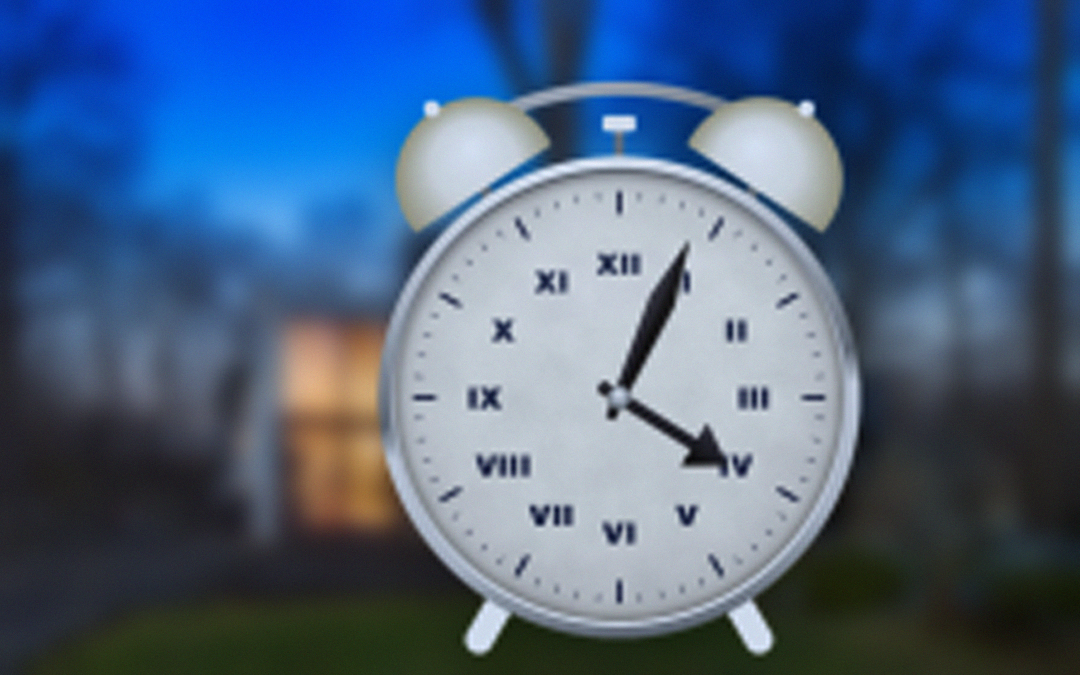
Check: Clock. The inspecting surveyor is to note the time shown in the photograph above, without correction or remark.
4:04
